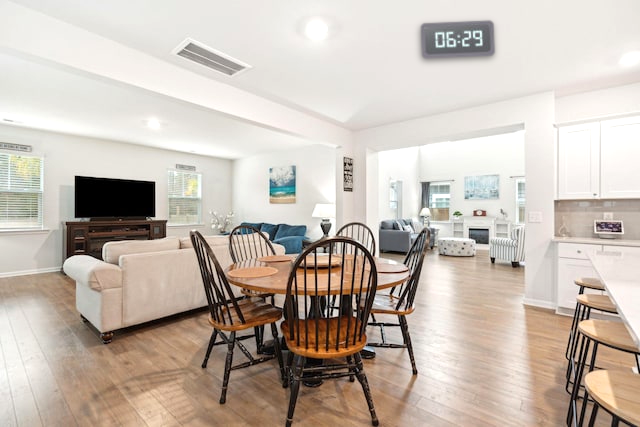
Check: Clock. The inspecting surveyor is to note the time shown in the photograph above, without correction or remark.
6:29
